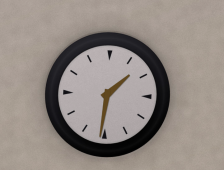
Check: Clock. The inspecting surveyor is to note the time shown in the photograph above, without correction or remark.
1:31
